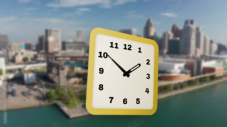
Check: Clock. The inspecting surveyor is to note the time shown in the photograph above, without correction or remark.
1:51
